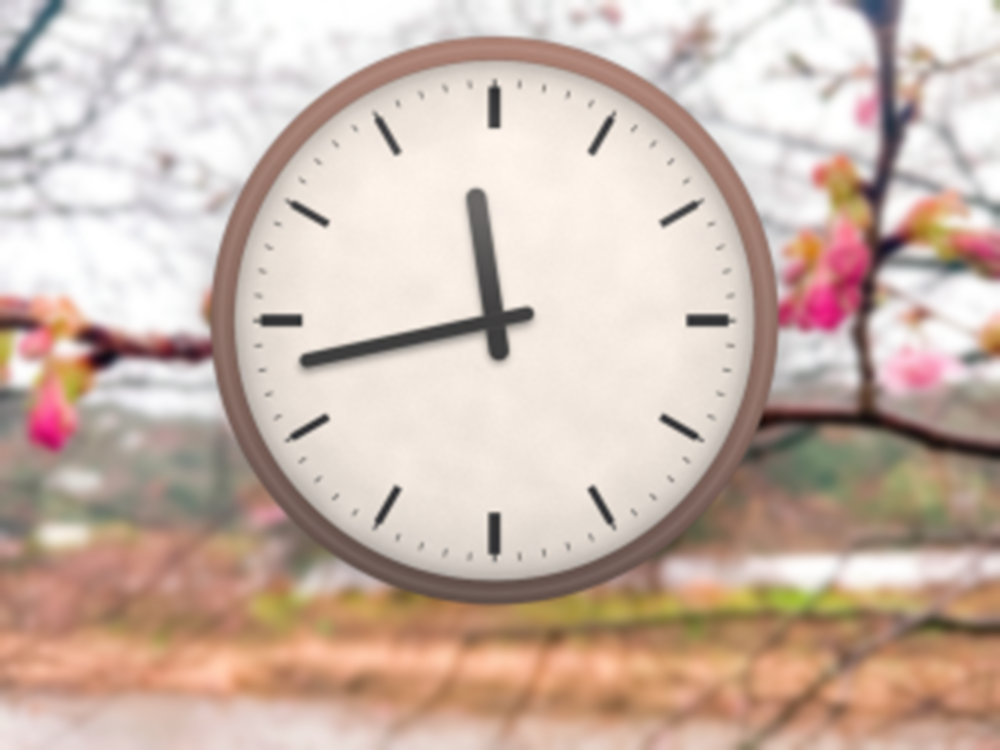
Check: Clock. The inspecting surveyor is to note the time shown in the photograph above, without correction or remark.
11:43
